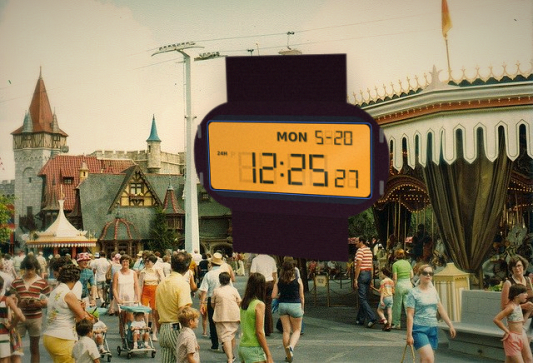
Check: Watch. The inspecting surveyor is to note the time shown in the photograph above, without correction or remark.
12:25:27
